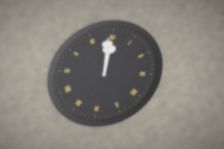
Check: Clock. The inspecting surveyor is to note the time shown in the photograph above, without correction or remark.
11:59
